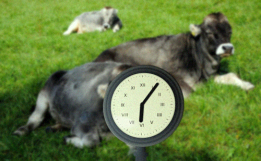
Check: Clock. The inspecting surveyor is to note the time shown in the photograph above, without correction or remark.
6:06
